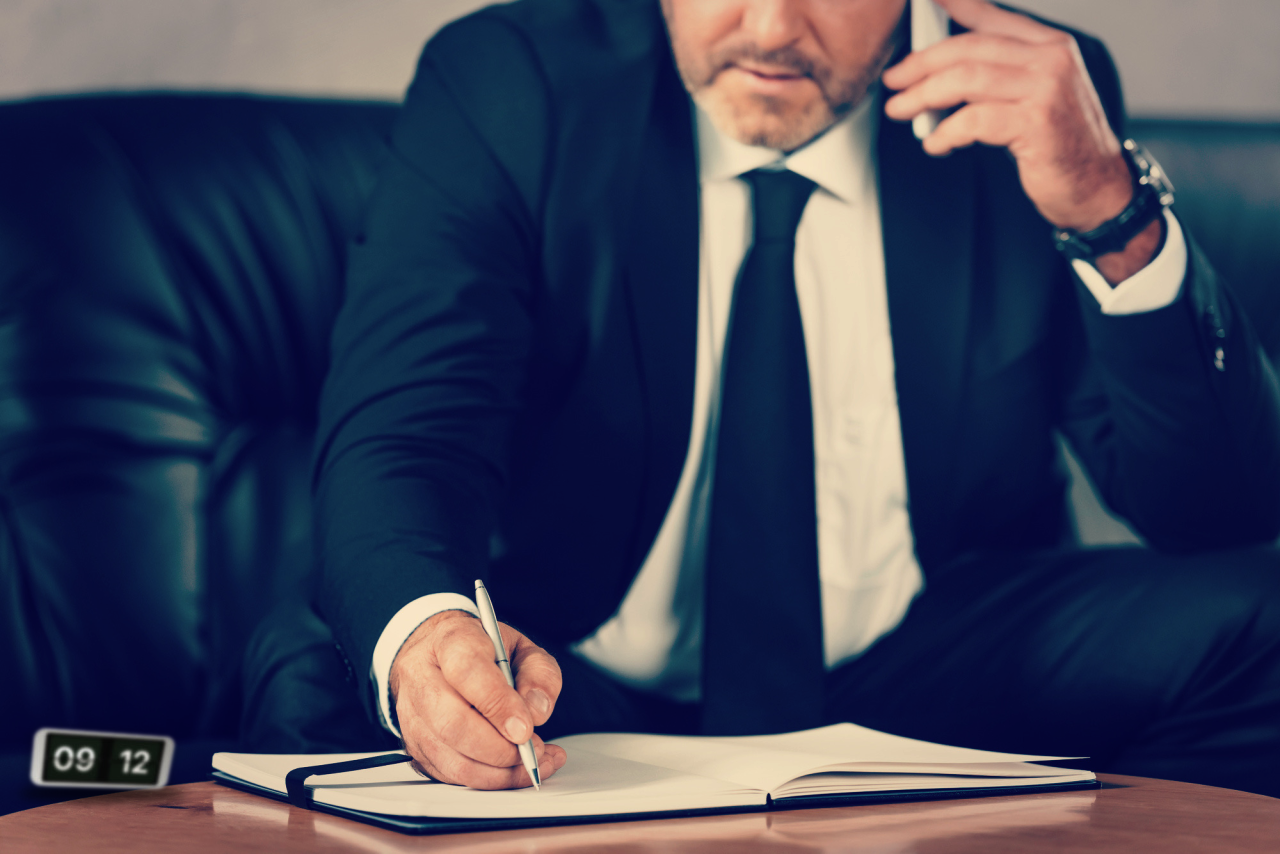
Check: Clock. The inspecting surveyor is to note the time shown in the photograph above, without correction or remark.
9:12
